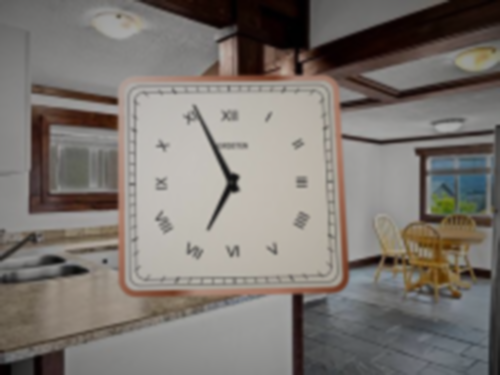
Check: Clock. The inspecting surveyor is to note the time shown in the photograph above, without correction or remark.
6:56
